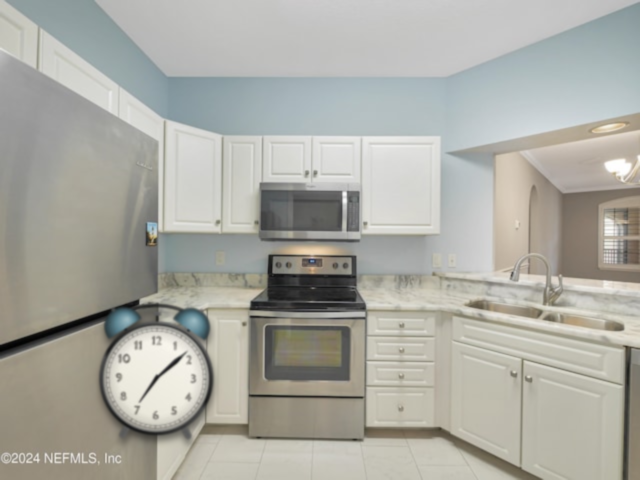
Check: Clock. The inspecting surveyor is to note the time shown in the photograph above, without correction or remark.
7:08
